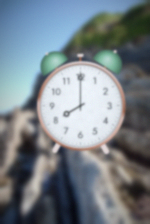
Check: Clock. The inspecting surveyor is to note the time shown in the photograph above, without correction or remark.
8:00
